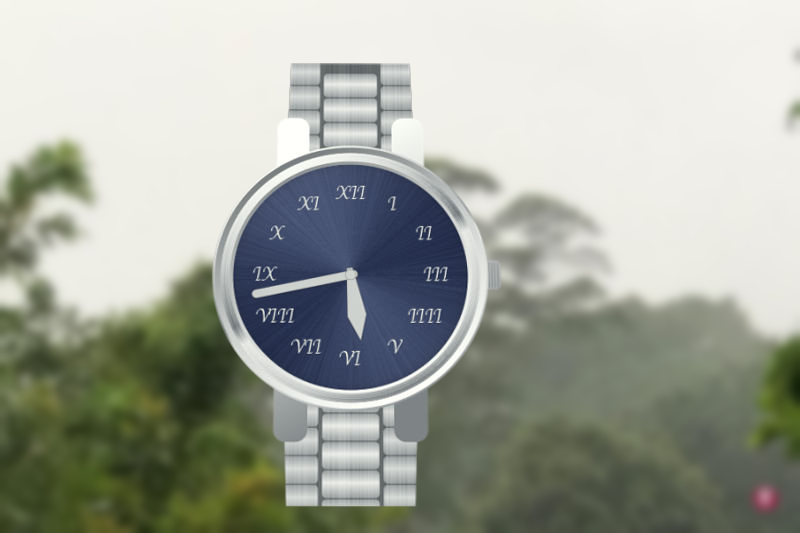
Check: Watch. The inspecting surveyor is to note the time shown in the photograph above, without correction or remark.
5:43
